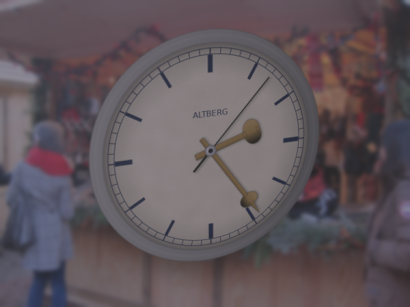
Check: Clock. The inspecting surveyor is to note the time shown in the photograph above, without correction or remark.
2:24:07
